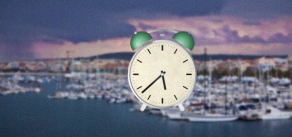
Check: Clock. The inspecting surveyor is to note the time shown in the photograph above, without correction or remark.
5:38
